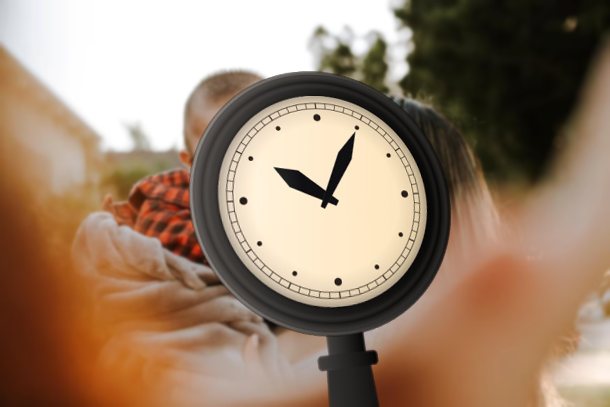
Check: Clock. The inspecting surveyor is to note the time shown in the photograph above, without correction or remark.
10:05
